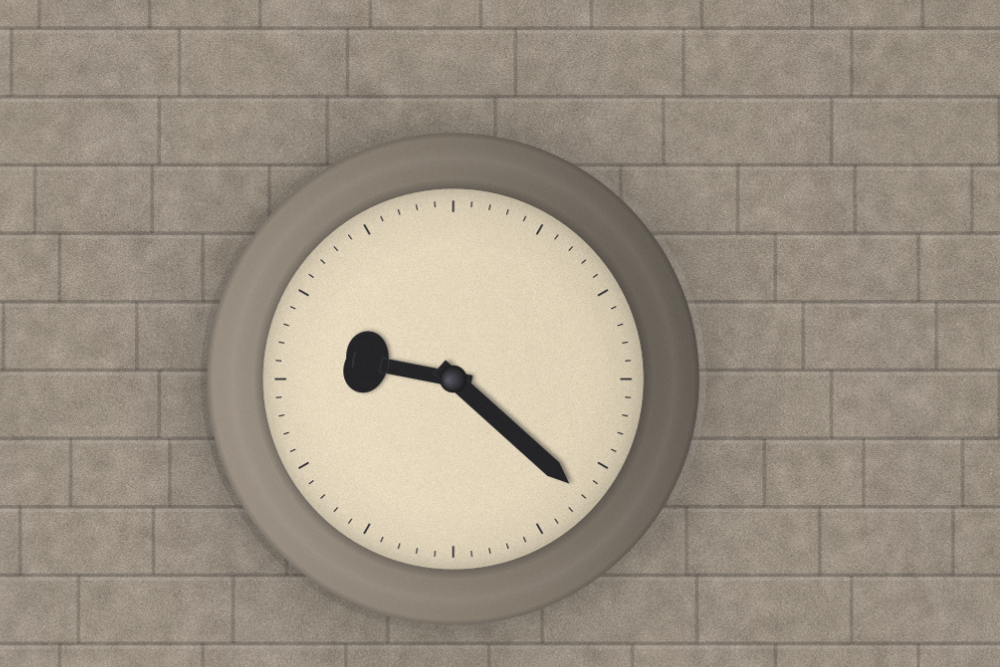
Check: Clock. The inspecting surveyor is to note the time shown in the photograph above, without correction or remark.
9:22
